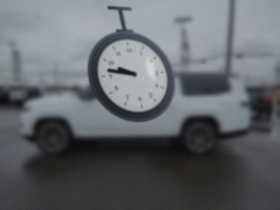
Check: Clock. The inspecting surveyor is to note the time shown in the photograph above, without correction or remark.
9:47
